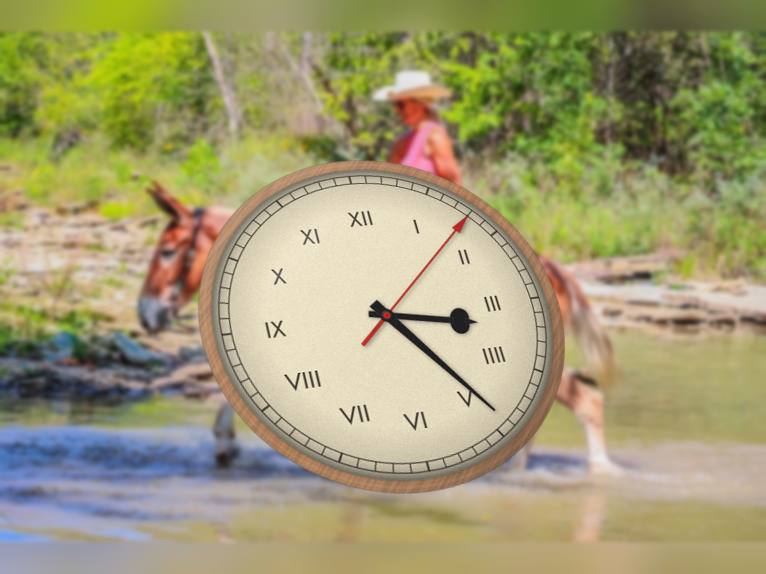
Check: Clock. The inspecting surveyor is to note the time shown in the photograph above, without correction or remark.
3:24:08
